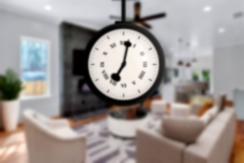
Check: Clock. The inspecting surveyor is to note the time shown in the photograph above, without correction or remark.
7:02
